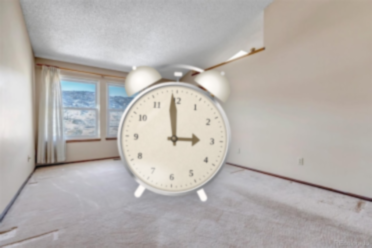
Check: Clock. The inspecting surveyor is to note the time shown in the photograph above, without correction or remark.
2:59
